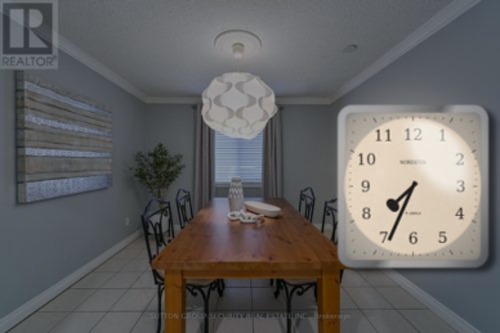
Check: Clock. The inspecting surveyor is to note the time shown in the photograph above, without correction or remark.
7:34
